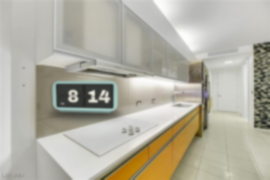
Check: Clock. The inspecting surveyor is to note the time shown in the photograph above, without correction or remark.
8:14
